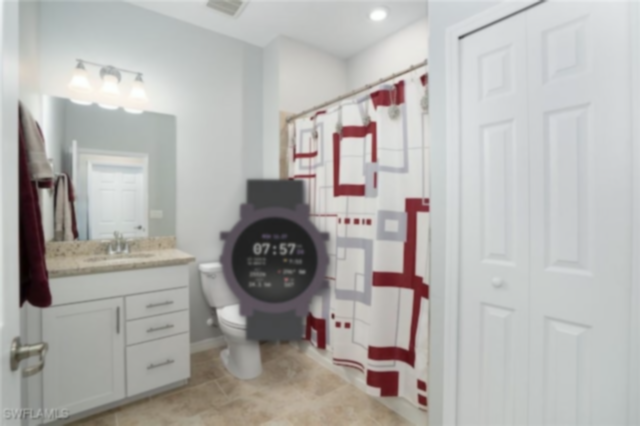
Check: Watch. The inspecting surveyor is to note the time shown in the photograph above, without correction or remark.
7:57
